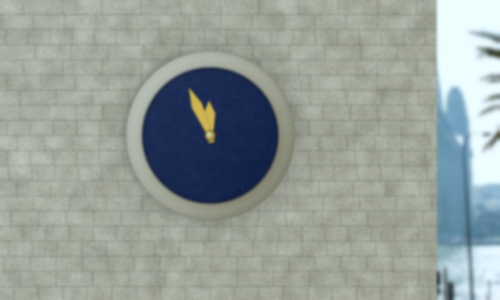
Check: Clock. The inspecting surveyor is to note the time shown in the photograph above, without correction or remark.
11:56
